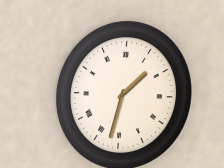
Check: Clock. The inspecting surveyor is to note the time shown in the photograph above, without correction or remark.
1:32
